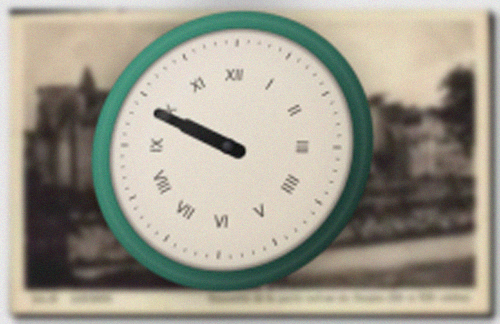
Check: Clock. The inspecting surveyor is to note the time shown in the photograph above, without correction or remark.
9:49
